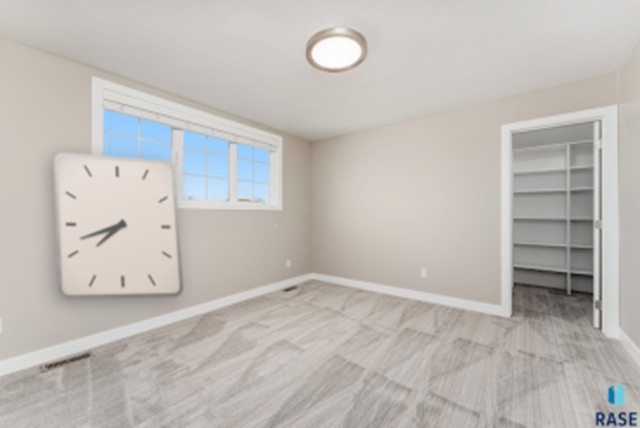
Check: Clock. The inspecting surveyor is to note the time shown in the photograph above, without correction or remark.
7:42
